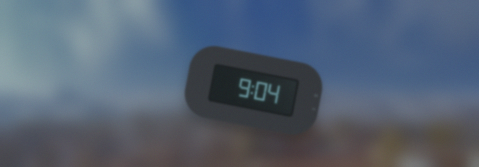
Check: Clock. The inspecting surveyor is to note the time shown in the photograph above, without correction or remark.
9:04
